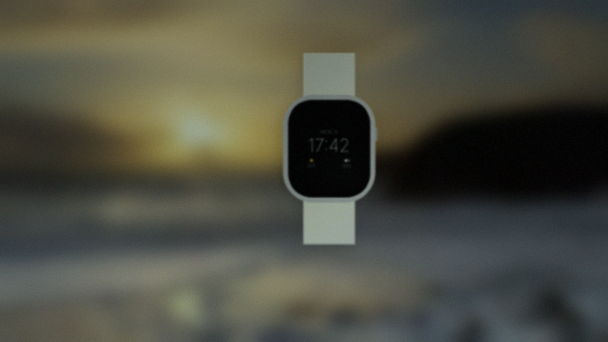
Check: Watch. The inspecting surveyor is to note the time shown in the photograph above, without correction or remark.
17:42
